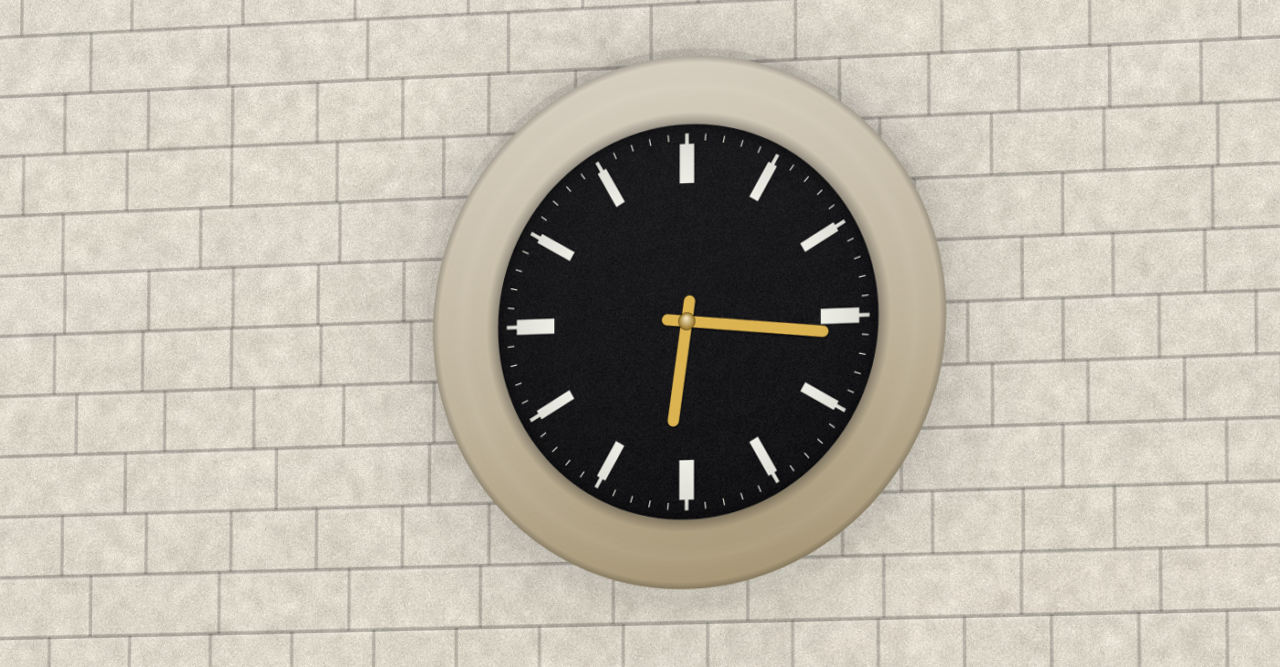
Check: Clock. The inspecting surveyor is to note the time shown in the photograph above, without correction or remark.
6:16
